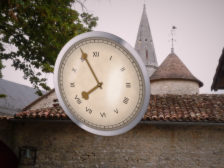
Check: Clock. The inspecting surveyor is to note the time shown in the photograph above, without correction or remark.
7:56
